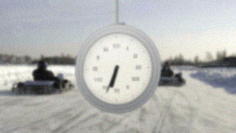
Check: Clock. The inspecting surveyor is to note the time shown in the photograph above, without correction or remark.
6:34
